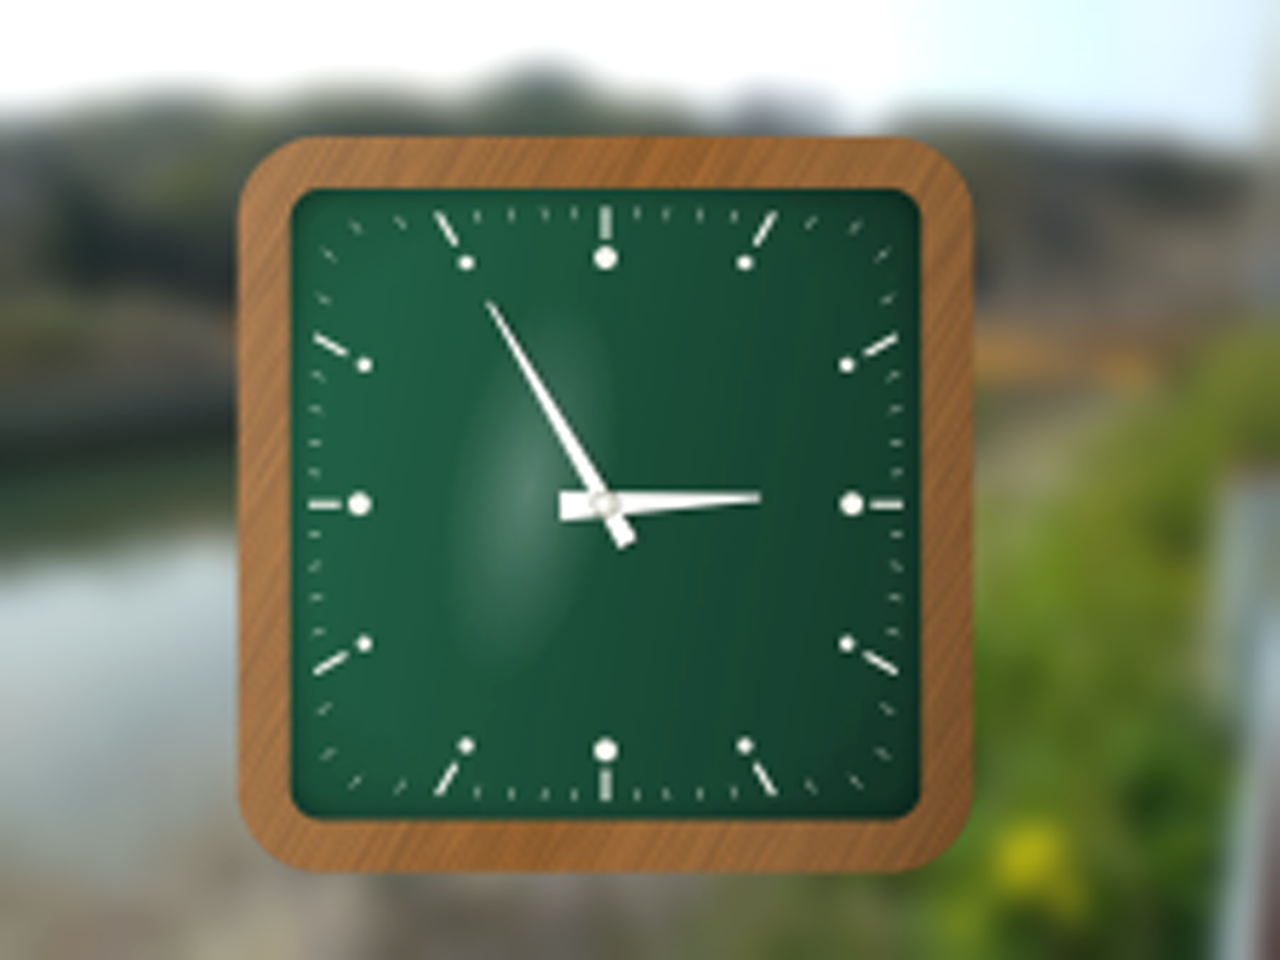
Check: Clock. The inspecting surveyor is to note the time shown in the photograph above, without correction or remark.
2:55
